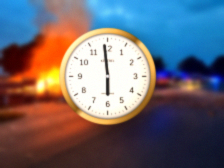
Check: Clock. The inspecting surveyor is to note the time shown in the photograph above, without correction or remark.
5:59
